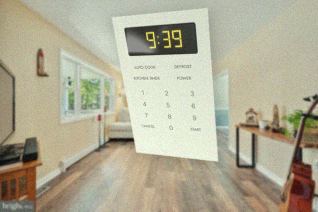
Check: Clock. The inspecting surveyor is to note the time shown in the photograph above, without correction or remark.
9:39
